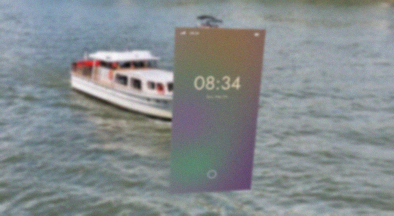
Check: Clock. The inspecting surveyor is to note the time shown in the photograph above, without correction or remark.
8:34
